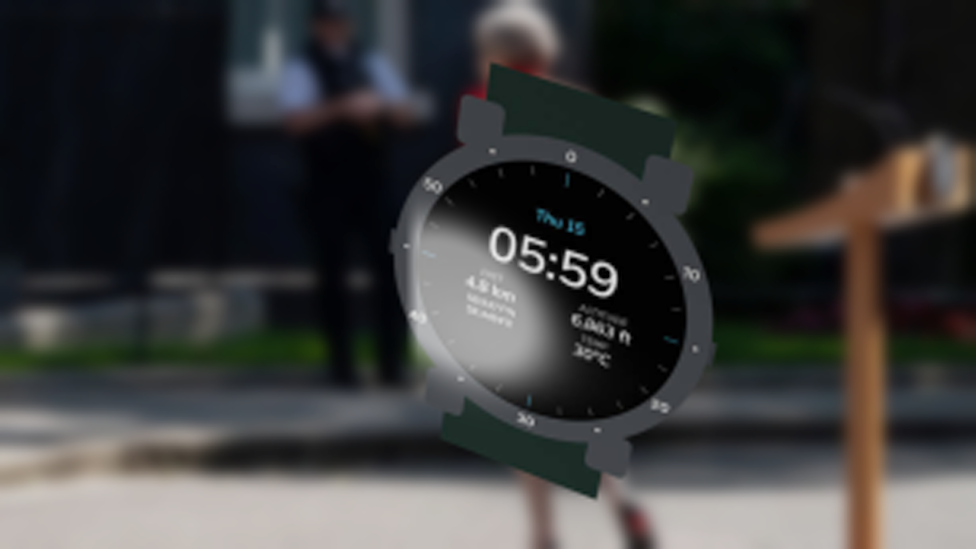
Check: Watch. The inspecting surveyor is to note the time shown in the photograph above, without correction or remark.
5:59
